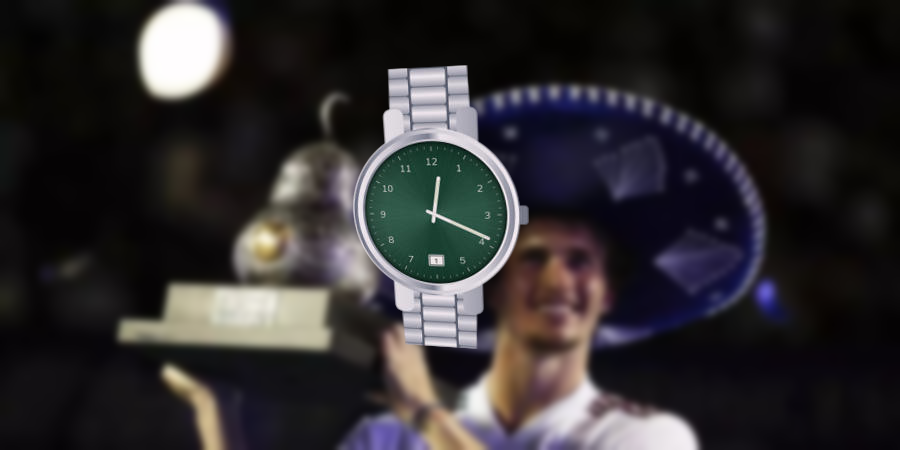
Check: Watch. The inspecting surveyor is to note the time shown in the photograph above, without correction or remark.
12:19
